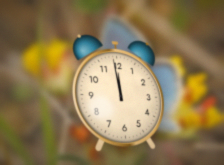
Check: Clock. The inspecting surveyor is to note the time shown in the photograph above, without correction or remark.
11:59
